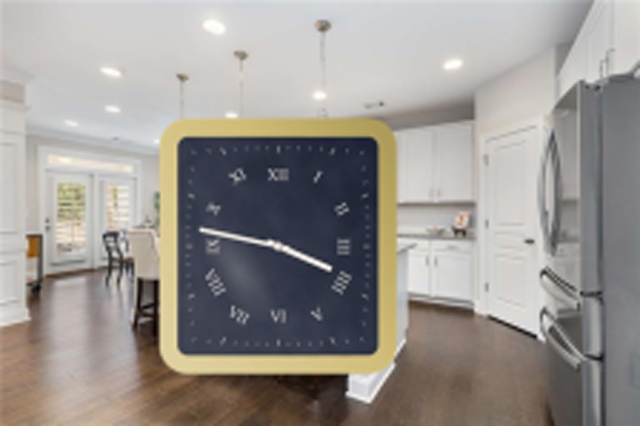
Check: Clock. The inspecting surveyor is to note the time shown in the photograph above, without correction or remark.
3:47
